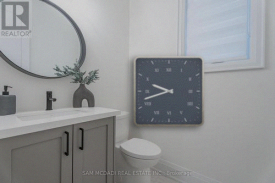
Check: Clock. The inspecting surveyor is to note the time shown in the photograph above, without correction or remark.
9:42
